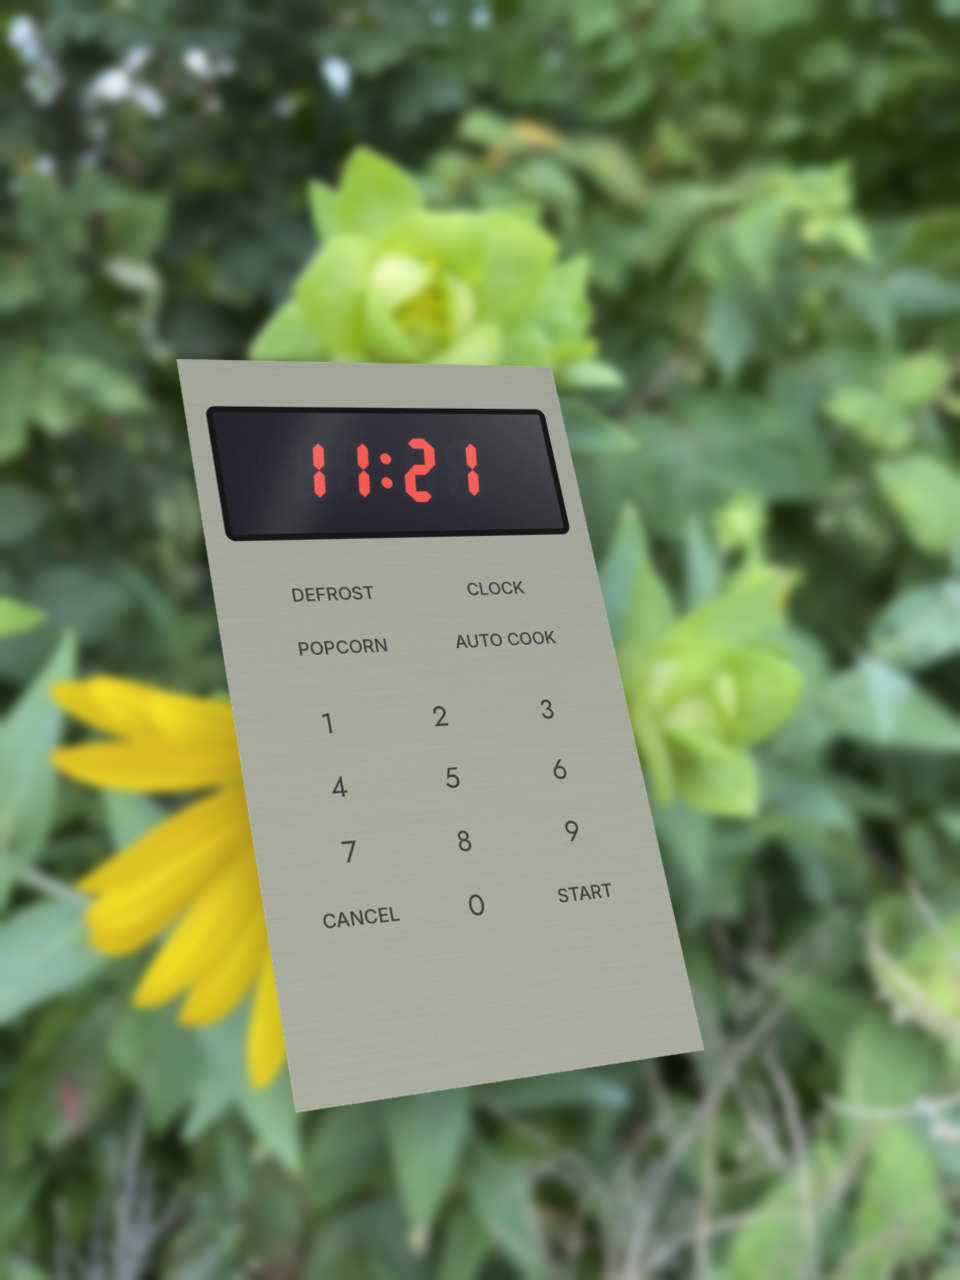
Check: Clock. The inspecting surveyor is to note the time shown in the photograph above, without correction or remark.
11:21
